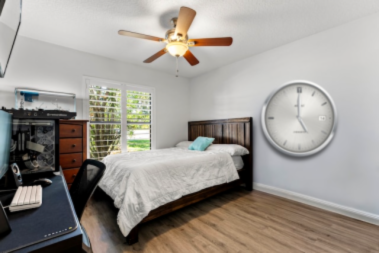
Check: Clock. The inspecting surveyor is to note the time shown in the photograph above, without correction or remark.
5:00
